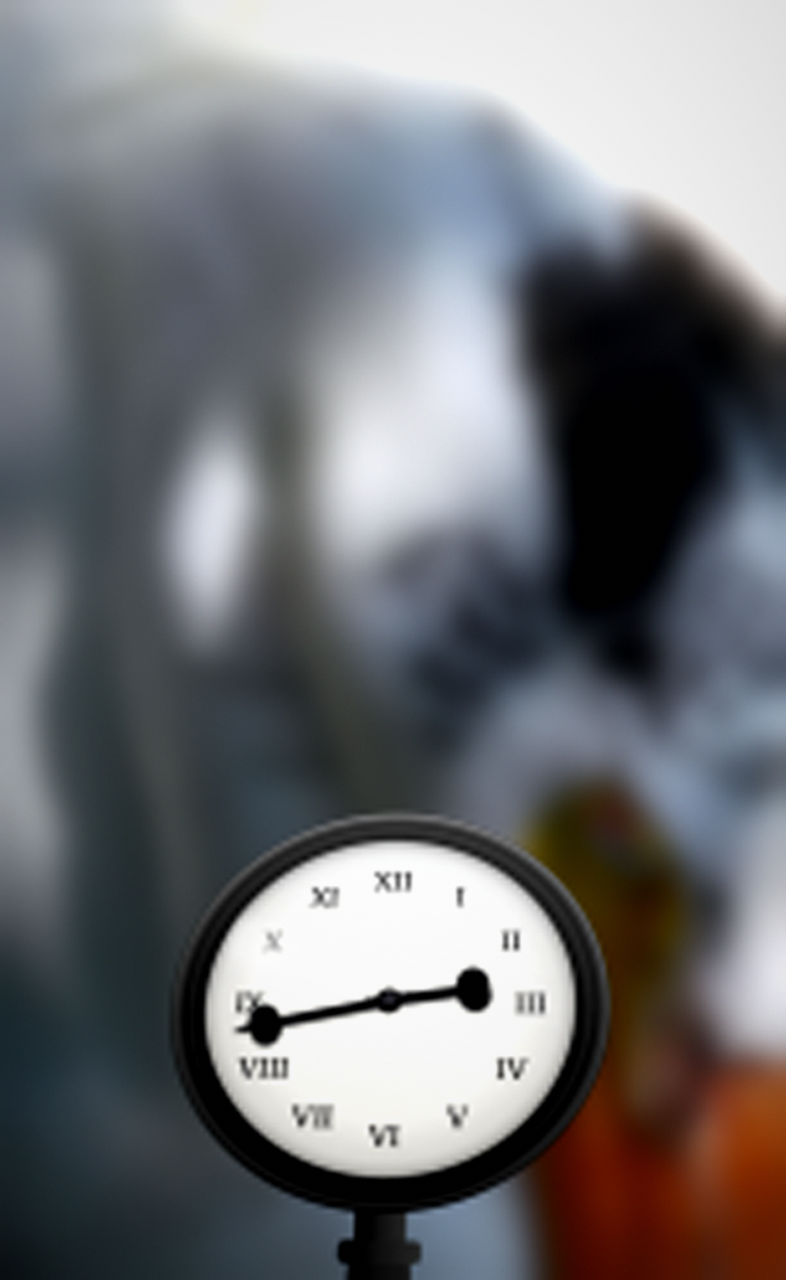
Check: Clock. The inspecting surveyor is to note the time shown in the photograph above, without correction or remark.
2:43
